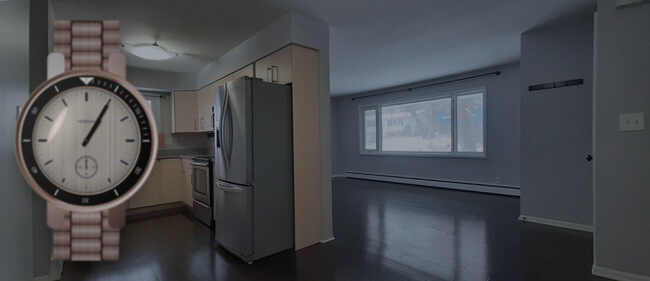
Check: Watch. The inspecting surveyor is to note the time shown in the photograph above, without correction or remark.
1:05
